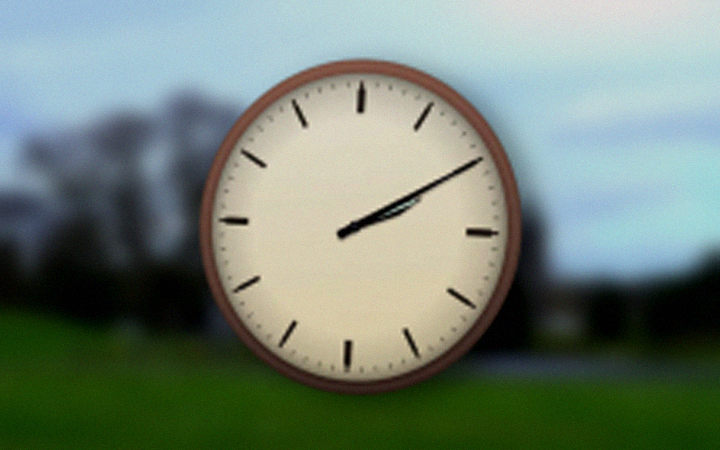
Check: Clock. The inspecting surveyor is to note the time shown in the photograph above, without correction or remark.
2:10
